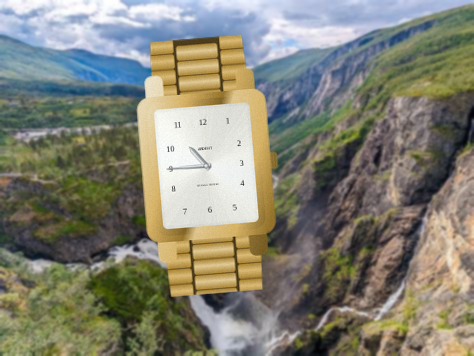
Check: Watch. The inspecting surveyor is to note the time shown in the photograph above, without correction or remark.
10:45
